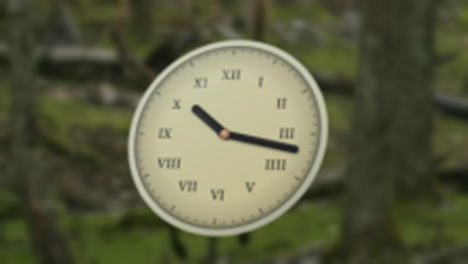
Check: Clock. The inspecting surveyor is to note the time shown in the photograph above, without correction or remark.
10:17
